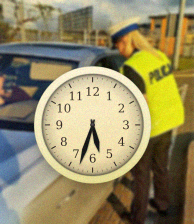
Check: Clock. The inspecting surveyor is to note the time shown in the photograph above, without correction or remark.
5:33
